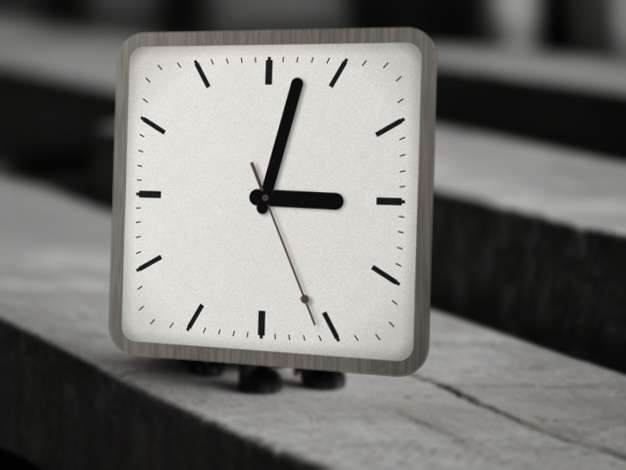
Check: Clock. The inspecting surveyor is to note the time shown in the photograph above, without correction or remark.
3:02:26
